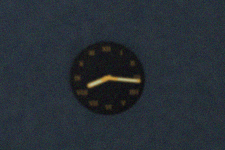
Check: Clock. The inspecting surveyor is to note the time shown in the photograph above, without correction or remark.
8:16
